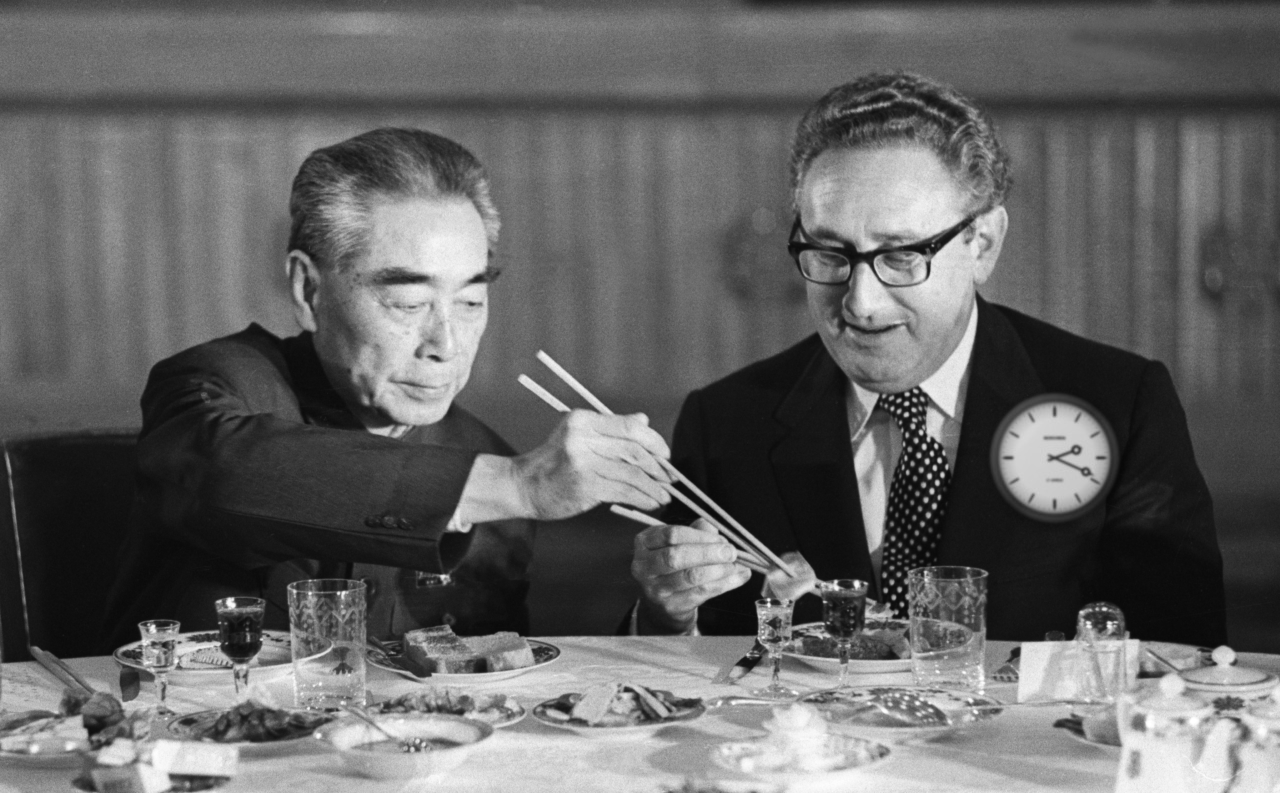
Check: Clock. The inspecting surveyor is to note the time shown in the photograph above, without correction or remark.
2:19
